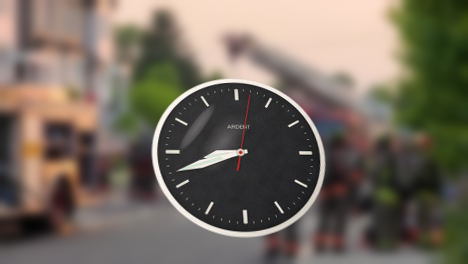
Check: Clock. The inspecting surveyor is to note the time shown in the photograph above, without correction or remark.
8:42:02
